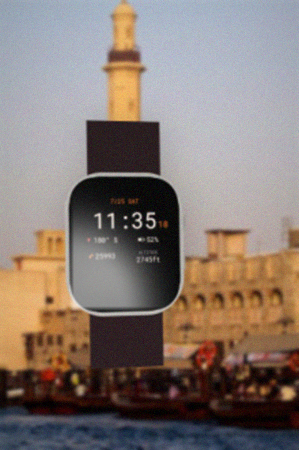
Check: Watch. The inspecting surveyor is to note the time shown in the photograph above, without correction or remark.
11:35
